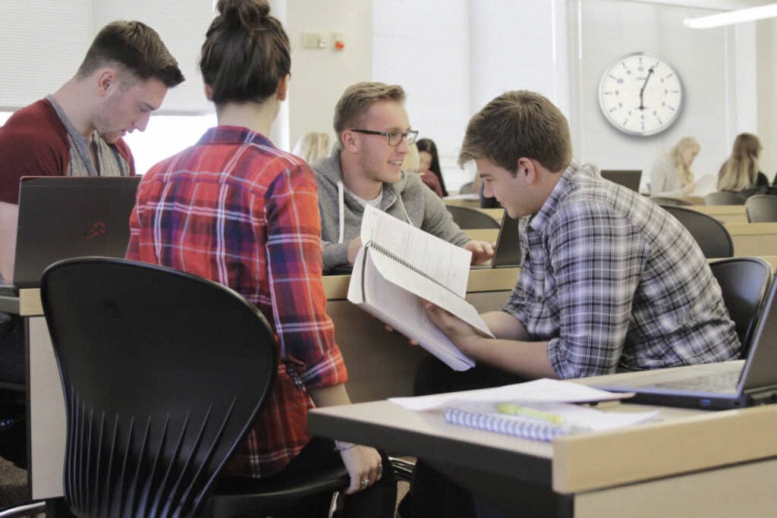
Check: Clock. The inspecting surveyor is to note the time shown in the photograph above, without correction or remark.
6:04
